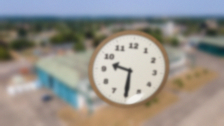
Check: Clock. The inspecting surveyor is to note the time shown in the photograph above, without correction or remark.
9:30
